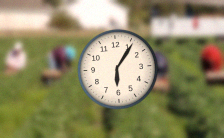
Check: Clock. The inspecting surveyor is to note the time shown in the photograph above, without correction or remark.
6:06
